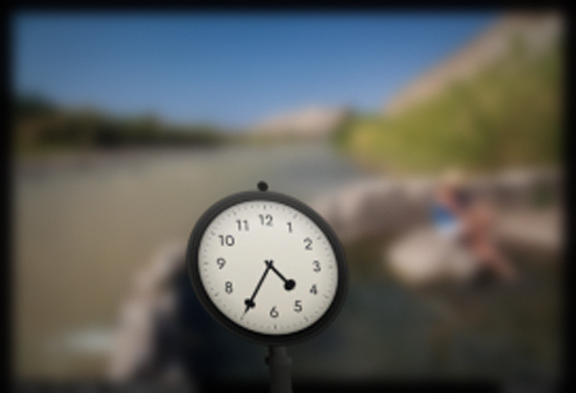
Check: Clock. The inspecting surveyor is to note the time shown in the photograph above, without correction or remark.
4:35
